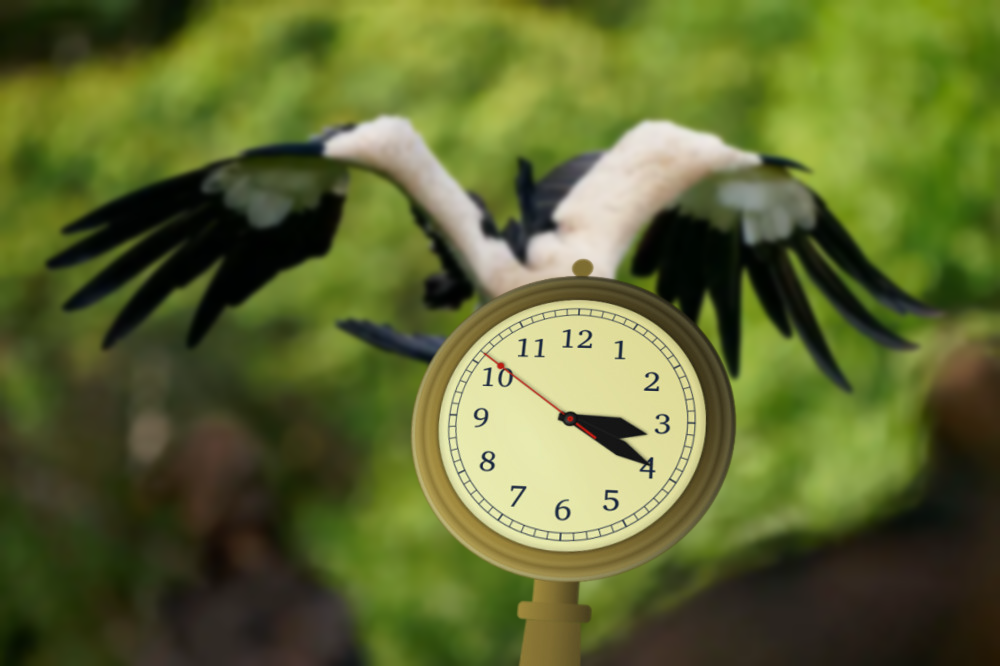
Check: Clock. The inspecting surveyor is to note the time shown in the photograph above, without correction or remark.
3:19:51
